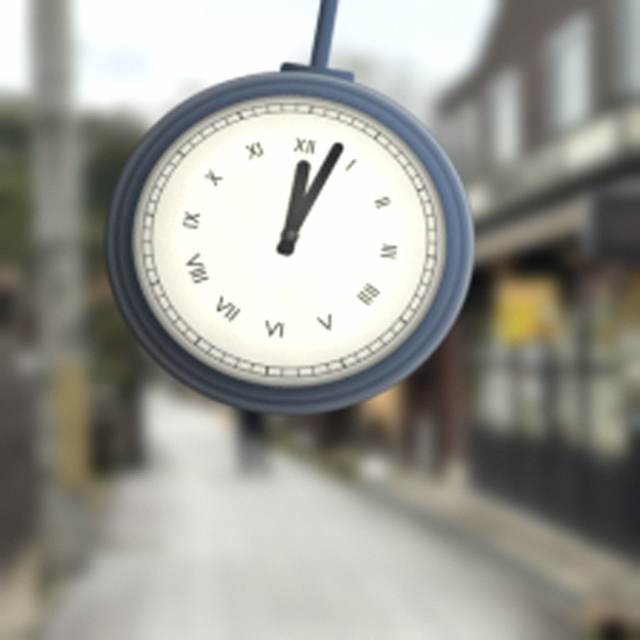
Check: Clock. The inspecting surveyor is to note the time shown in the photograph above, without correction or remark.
12:03
